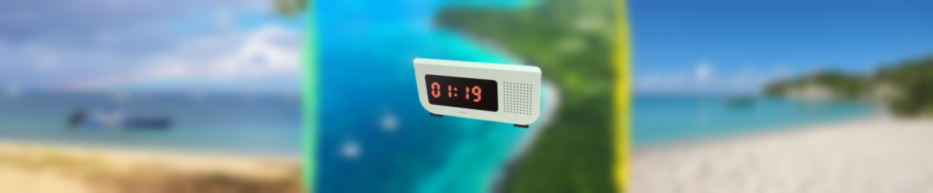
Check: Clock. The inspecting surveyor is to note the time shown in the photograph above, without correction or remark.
1:19
